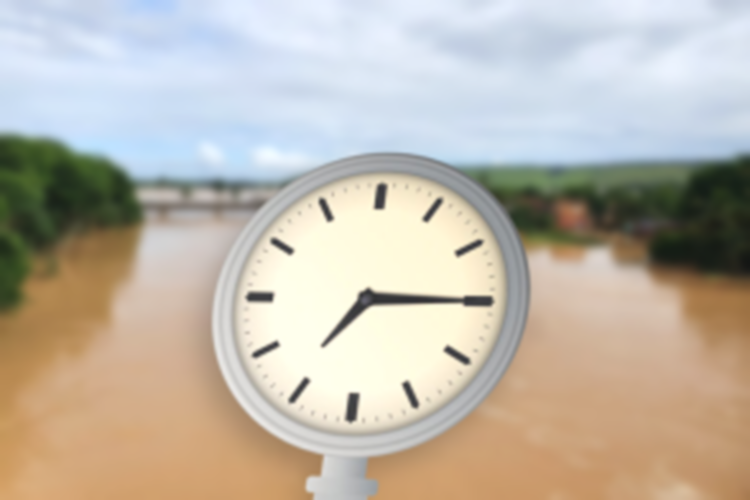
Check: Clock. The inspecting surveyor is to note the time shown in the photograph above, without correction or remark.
7:15
